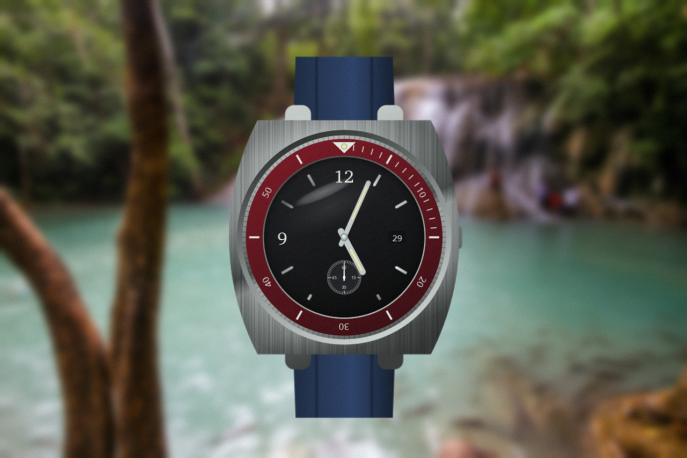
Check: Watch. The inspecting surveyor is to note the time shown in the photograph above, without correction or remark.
5:04
